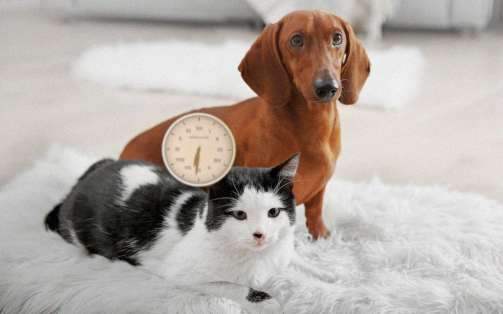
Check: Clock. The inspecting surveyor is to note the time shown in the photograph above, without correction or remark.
6:31
